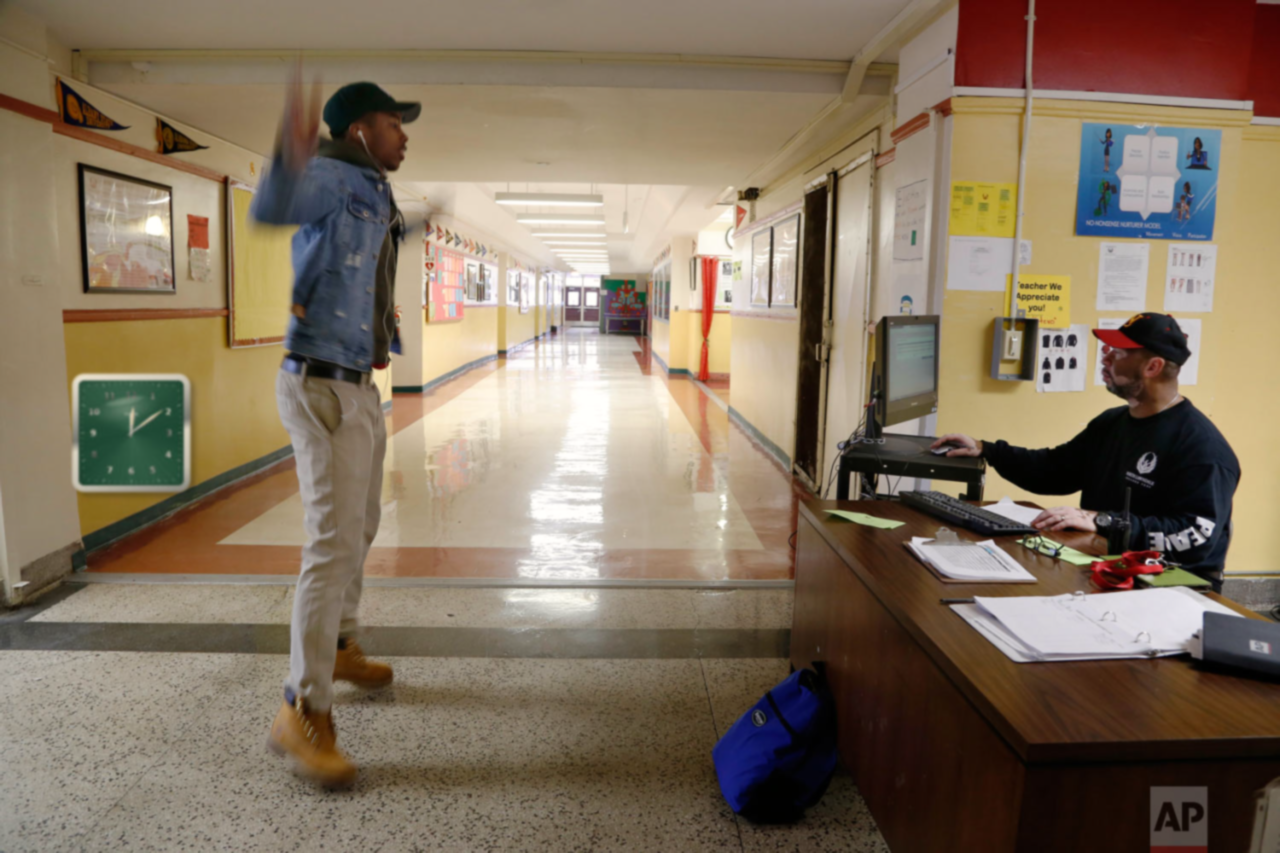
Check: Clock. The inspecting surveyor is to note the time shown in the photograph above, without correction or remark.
12:09
